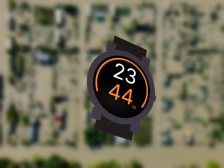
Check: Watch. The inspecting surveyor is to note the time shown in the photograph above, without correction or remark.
23:44
